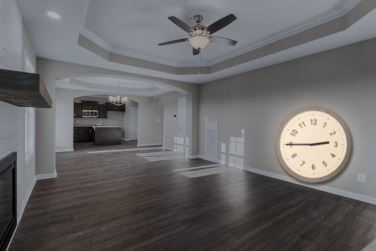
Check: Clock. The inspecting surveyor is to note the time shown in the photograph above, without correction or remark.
2:45
